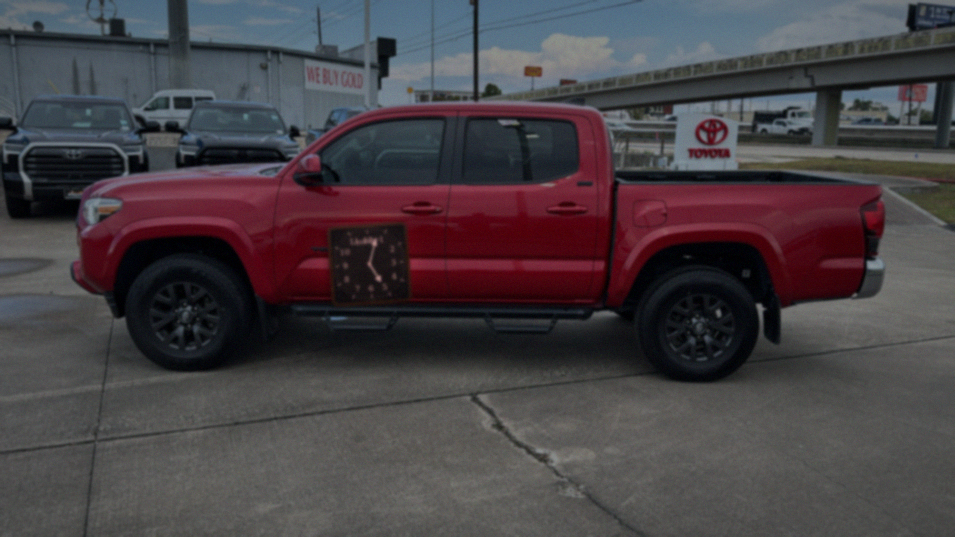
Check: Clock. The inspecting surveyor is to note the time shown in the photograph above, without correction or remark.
5:03
